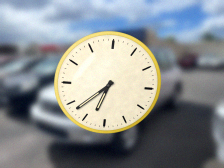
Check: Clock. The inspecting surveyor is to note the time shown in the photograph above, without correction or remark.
6:38
